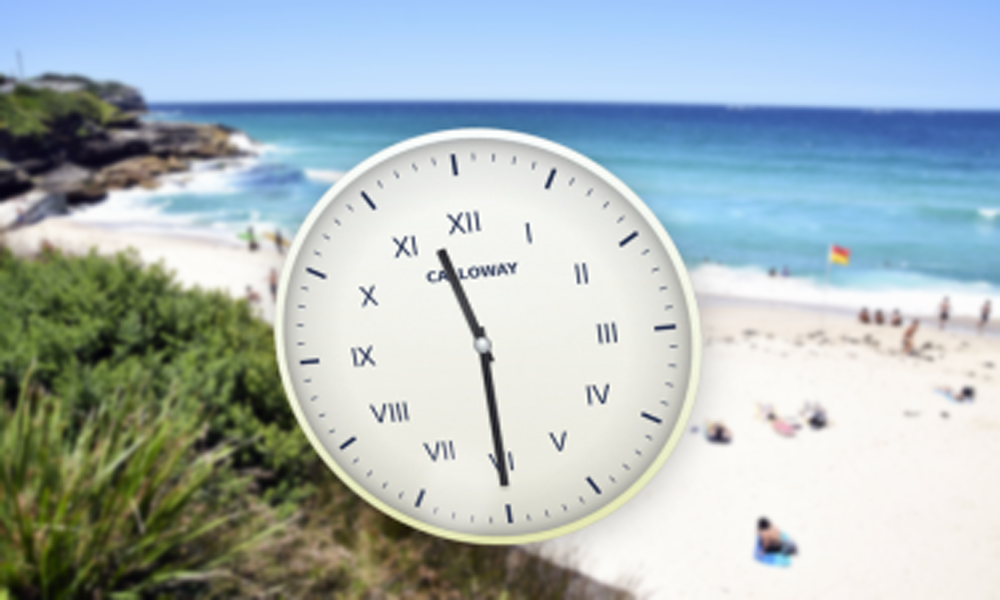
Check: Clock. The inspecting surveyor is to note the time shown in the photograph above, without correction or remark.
11:30
